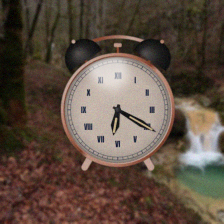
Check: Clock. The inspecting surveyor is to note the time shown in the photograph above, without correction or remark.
6:20
